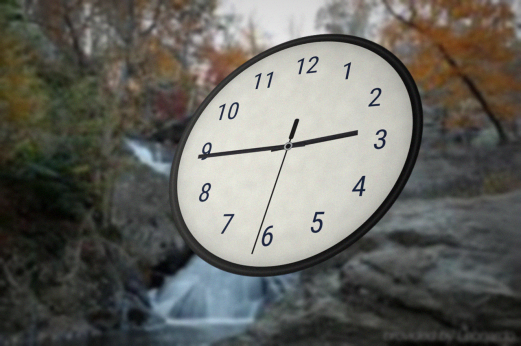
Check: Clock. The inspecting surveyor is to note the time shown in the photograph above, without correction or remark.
2:44:31
